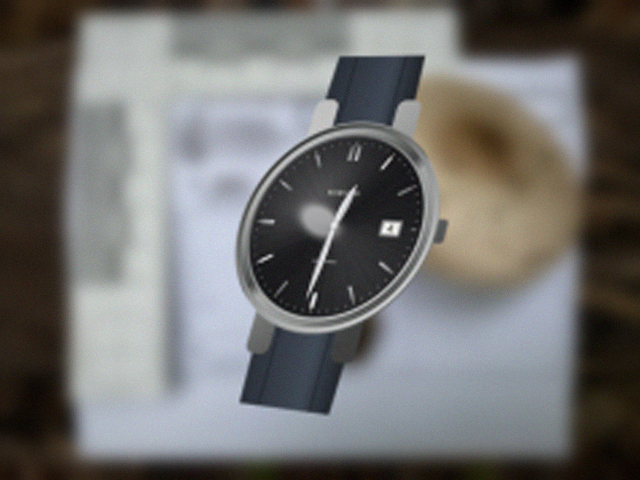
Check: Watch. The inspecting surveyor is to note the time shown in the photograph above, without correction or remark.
12:31
